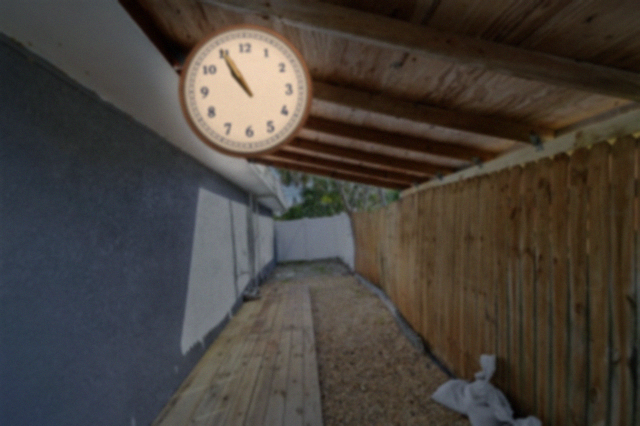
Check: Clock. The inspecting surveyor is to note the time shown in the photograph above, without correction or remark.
10:55
